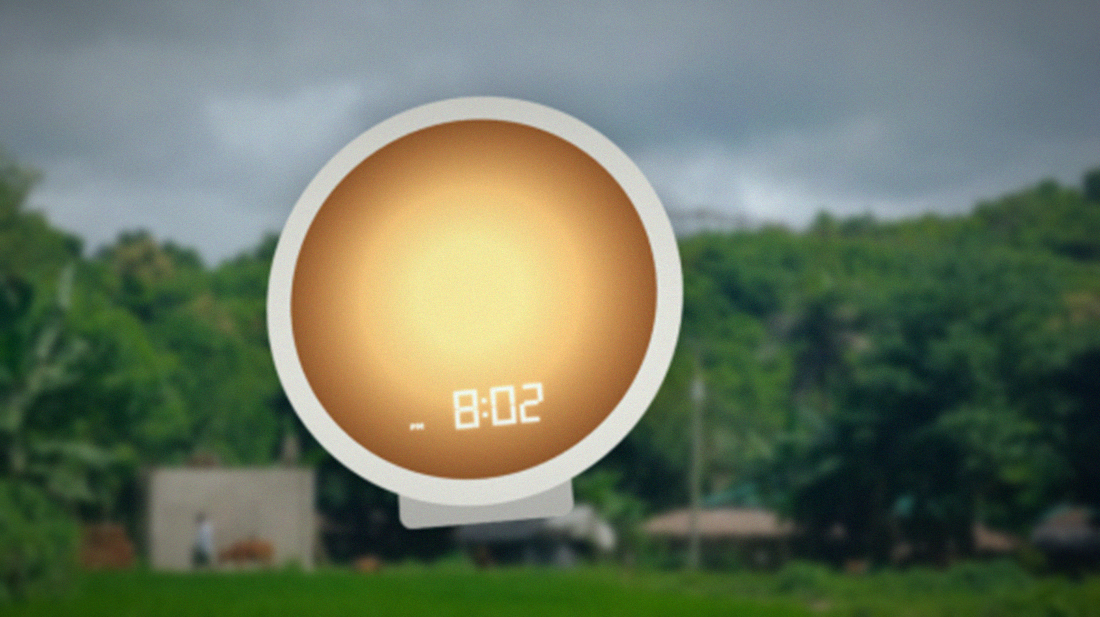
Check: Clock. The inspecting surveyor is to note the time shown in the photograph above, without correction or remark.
8:02
